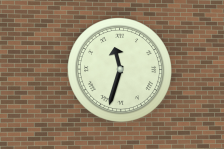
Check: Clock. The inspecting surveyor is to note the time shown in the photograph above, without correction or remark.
11:33
